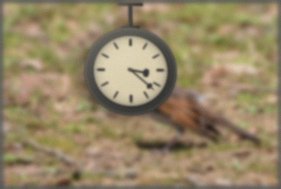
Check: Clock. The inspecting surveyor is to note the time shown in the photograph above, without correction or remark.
3:22
